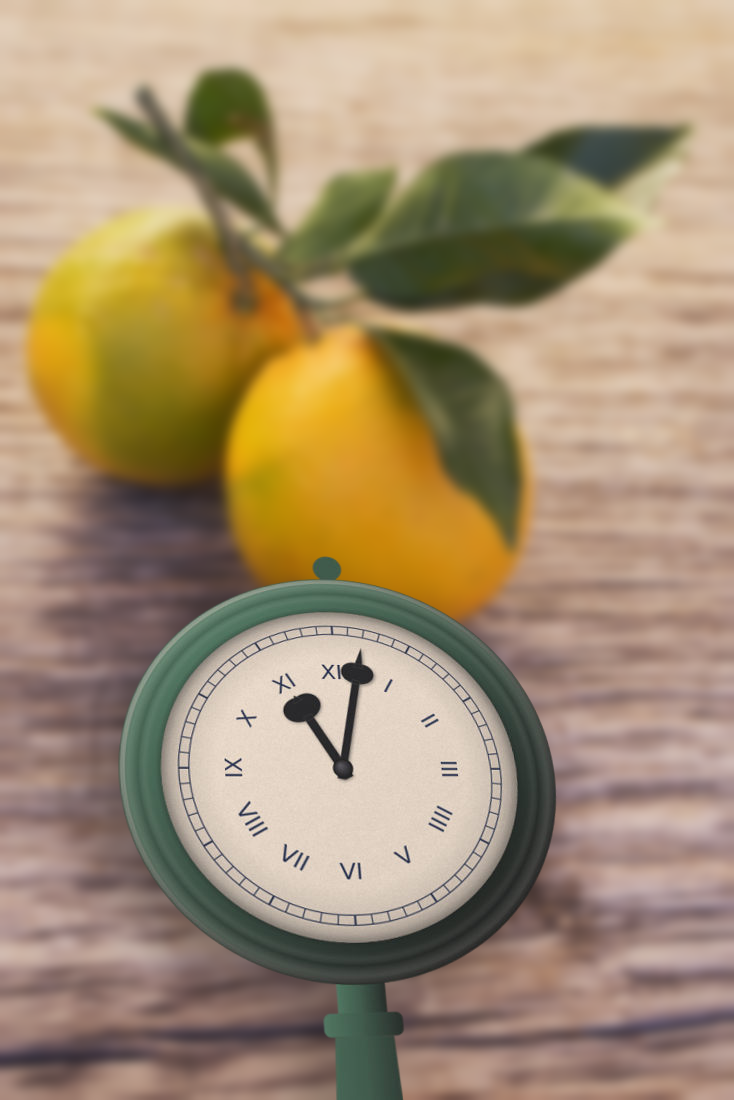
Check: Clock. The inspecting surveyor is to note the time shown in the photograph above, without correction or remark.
11:02
